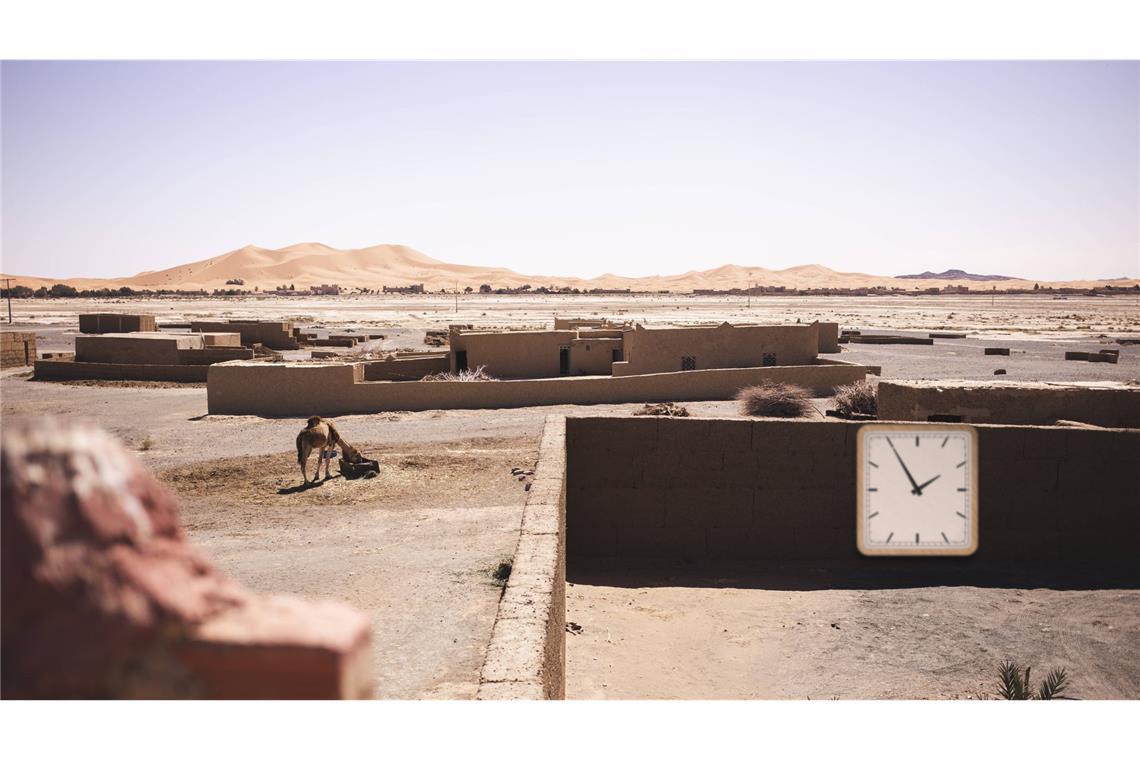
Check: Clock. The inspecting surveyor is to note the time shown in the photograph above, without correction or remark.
1:55
